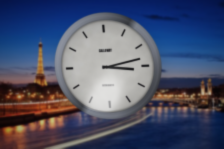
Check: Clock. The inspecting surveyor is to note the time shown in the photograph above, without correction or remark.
3:13
